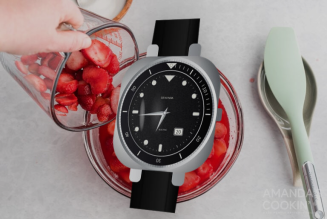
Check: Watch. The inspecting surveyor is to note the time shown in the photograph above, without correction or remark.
6:44
